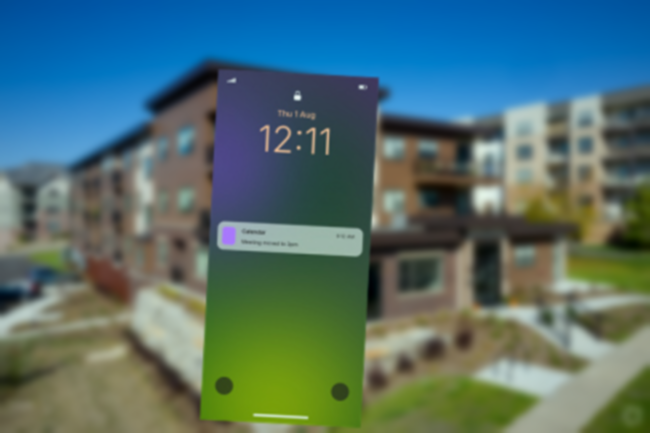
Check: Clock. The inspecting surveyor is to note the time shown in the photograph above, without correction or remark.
12:11
